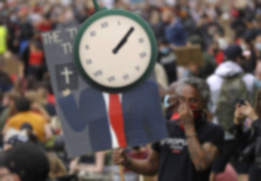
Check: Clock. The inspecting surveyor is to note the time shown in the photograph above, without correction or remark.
2:10
